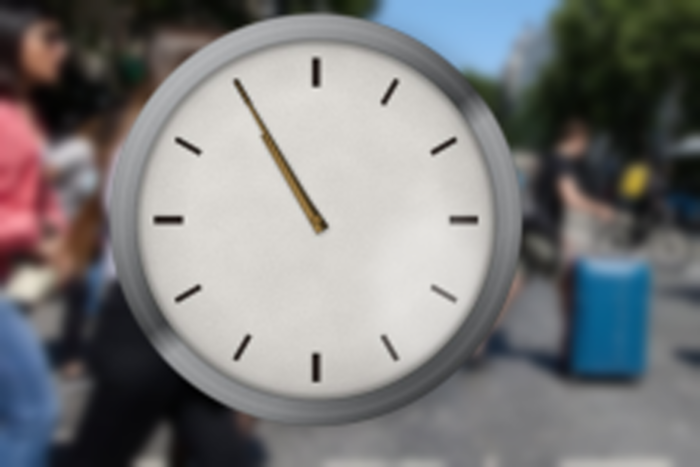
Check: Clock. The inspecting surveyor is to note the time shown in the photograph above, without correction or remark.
10:55
